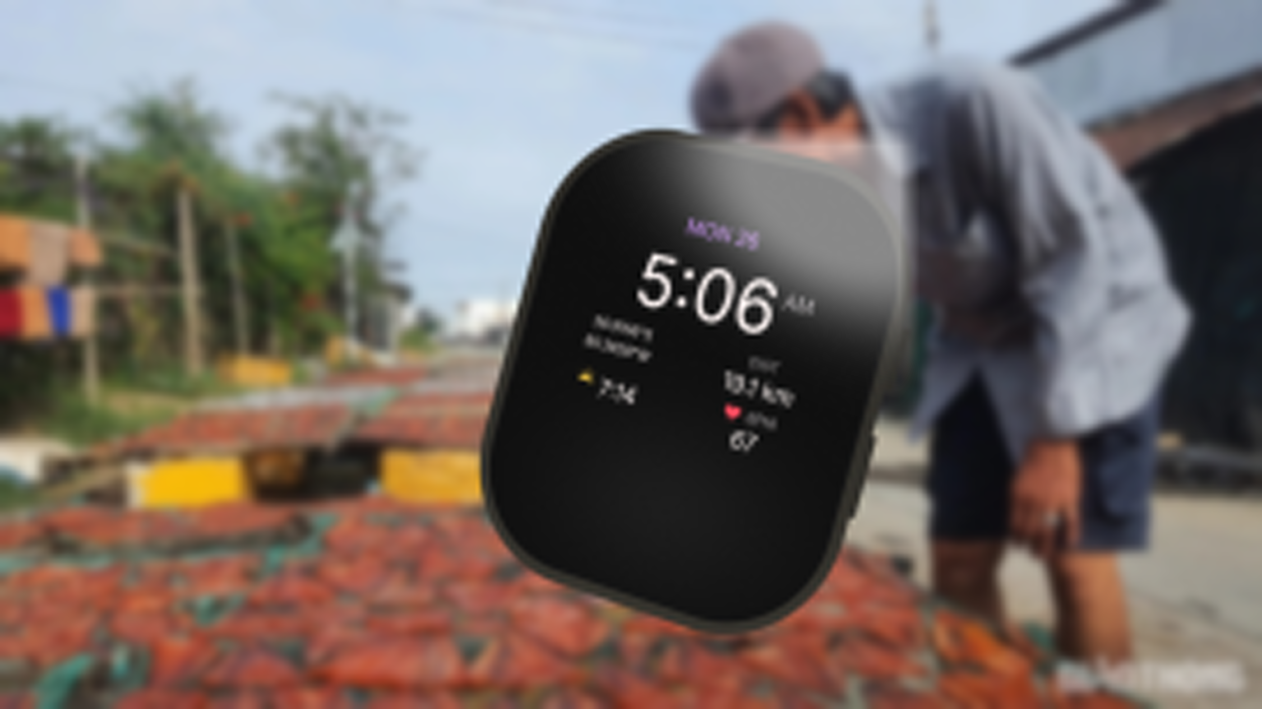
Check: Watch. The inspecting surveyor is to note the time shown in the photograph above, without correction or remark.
5:06
